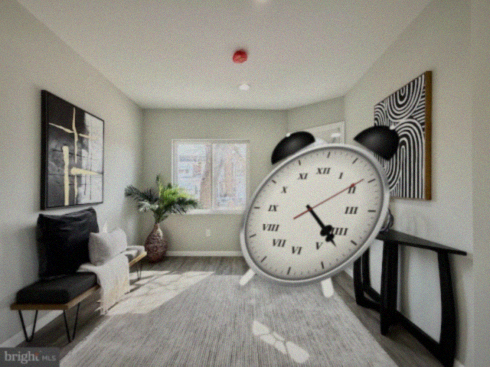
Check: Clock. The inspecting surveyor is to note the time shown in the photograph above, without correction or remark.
4:22:09
